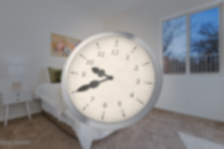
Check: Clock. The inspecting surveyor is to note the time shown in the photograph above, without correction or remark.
9:40
